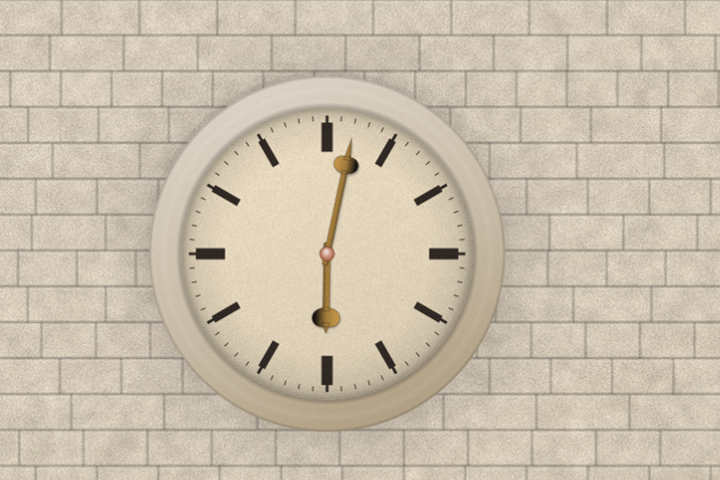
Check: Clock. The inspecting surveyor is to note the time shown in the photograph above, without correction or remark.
6:02
